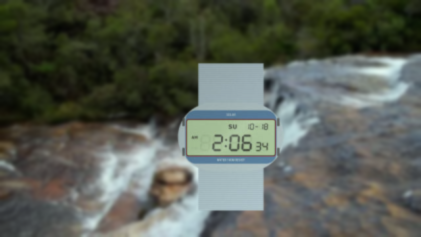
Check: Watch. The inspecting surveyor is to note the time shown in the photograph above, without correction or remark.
2:06:34
